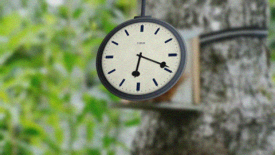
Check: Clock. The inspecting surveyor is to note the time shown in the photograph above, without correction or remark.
6:19
